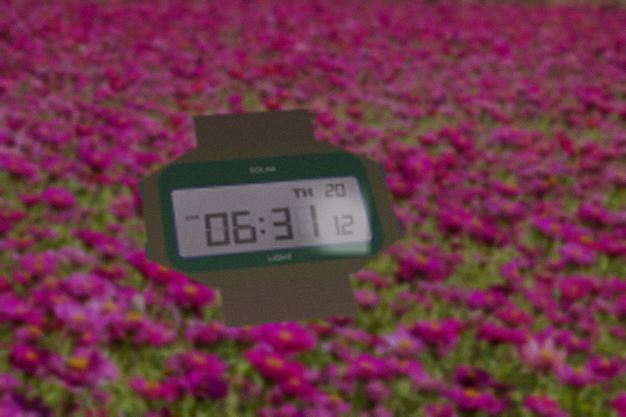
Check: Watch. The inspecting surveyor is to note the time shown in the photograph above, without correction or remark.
6:31:12
